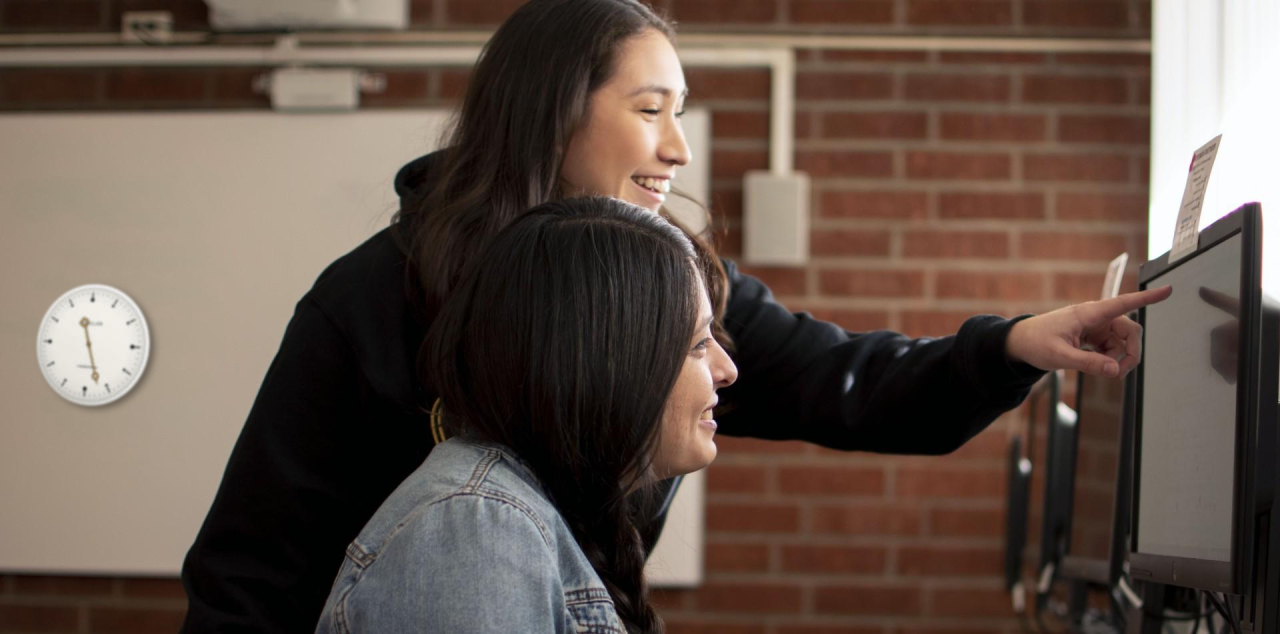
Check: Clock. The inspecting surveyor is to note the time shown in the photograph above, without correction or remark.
11:27
